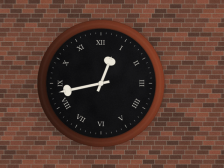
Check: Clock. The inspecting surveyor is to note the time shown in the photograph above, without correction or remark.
12:43
